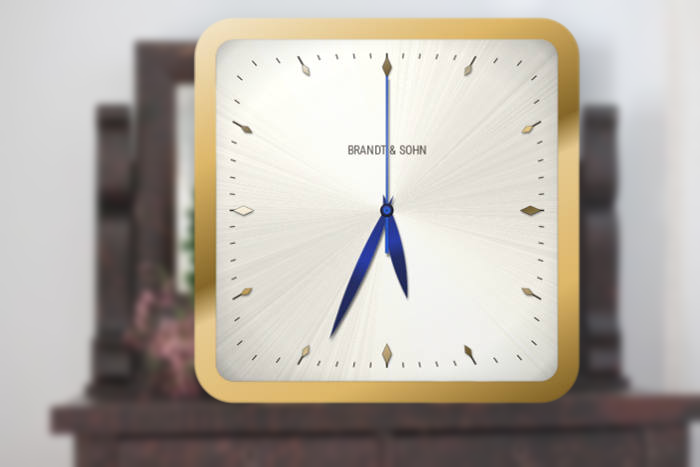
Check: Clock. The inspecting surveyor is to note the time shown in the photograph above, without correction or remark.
5:34:00
